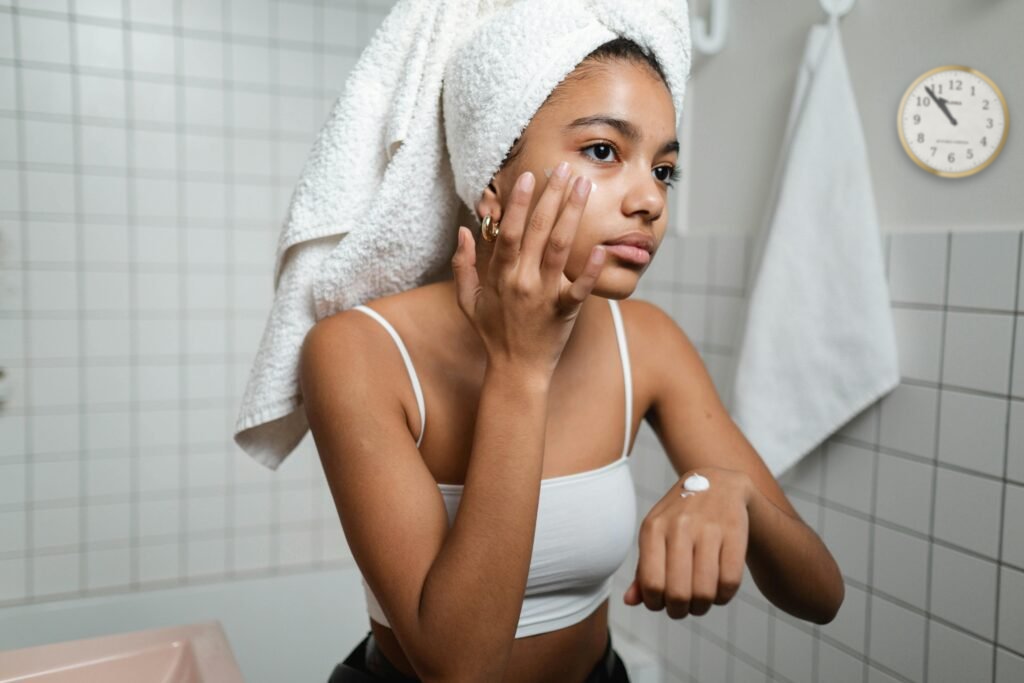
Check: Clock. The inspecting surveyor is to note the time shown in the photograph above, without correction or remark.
10:53
